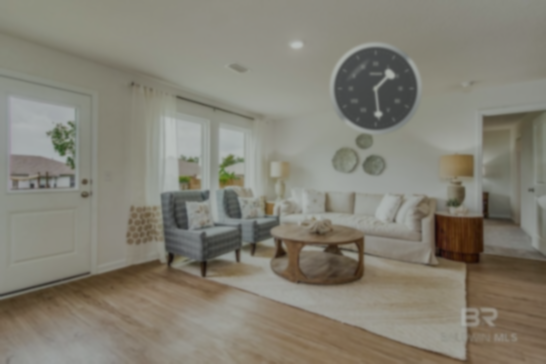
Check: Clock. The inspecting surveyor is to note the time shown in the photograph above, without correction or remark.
1:29
